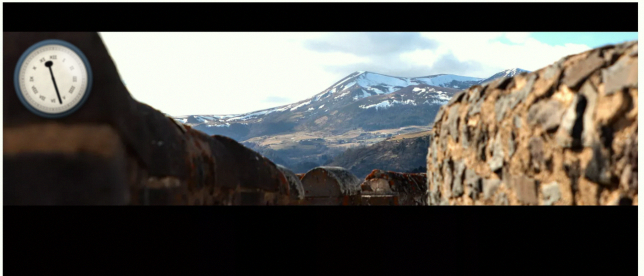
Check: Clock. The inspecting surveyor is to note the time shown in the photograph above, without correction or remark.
11:27
